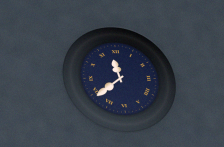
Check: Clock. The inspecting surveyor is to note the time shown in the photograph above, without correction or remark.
11:39
